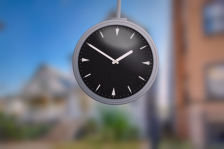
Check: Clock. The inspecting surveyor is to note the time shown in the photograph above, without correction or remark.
1:50
